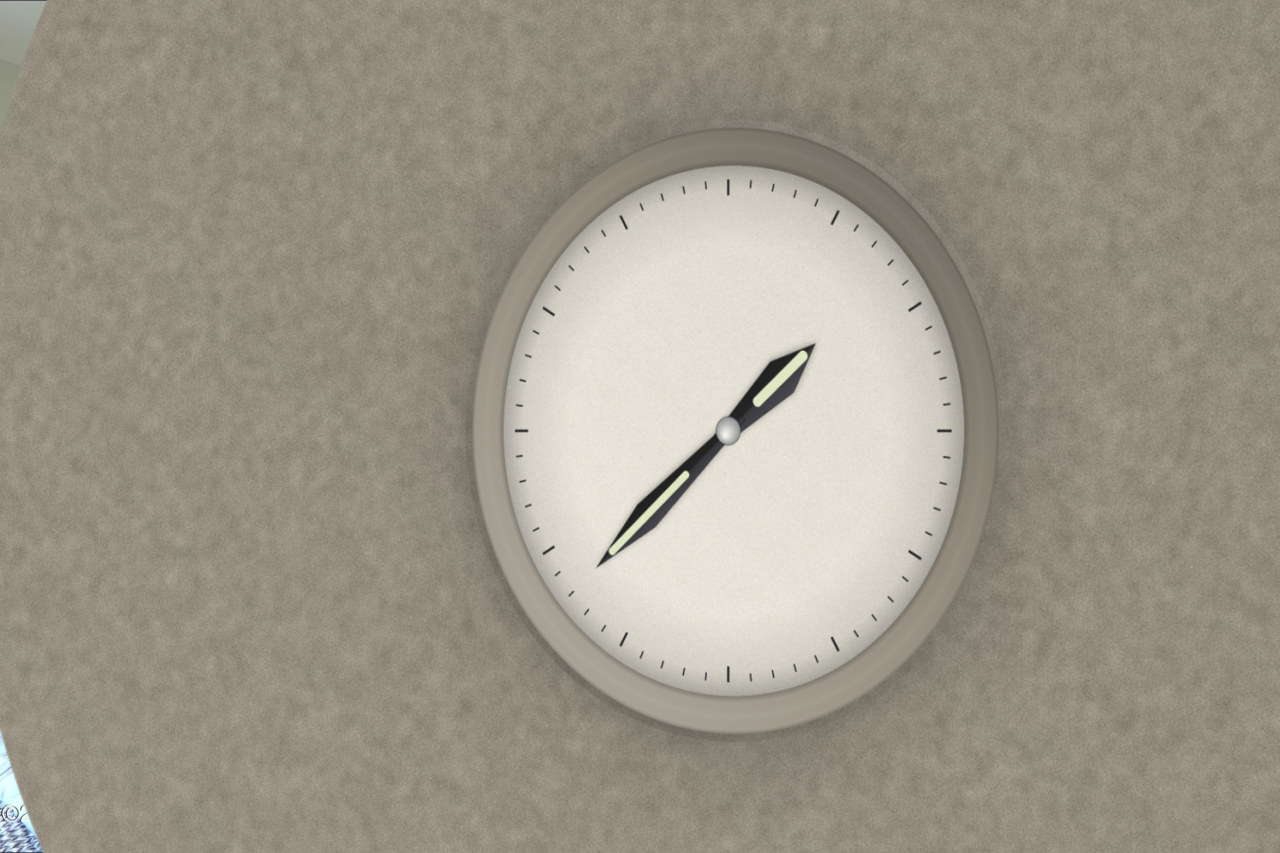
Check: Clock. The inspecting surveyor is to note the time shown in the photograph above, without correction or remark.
1:38
